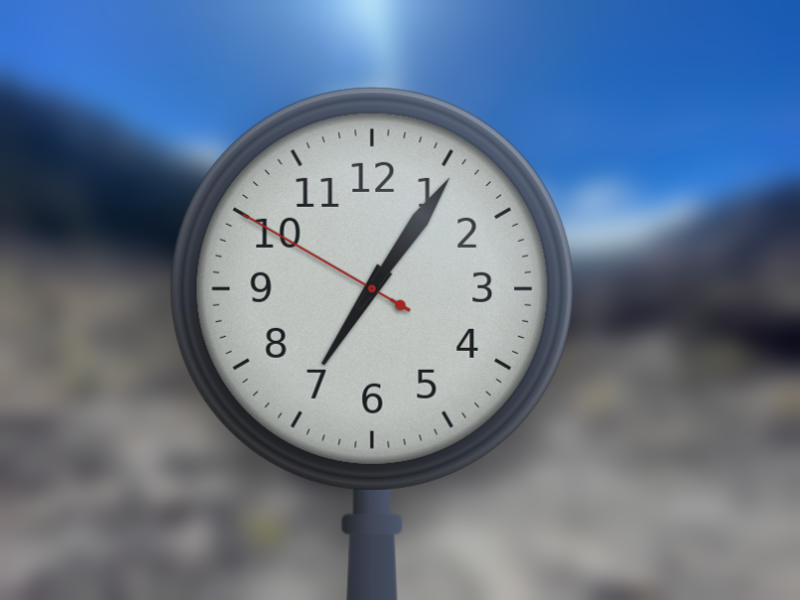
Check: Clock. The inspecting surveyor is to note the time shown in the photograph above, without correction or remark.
7:05:50
